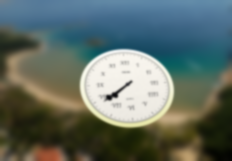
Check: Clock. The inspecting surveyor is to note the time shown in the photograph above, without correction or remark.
7:39
